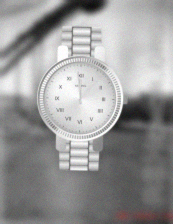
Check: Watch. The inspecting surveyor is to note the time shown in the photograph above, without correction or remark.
11:59
